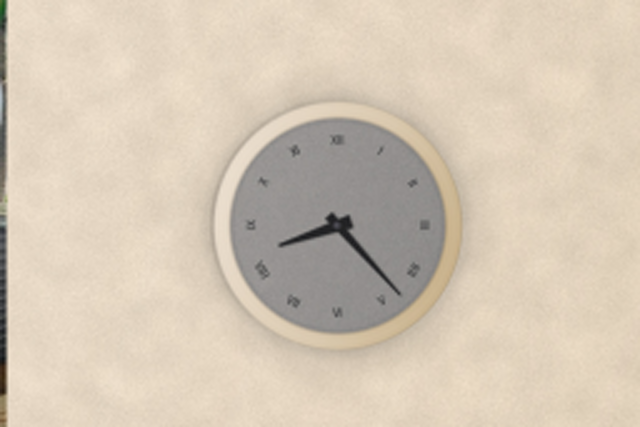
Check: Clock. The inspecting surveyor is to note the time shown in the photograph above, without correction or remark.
8:23
